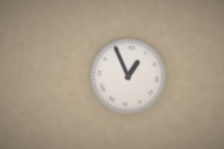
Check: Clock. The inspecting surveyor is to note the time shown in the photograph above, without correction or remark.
12:55
